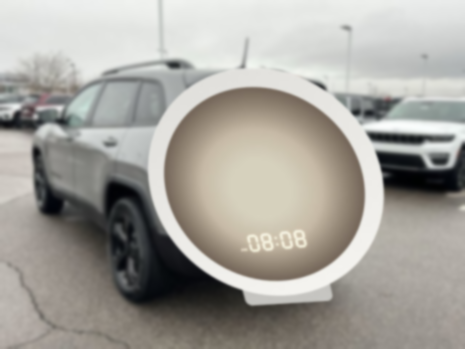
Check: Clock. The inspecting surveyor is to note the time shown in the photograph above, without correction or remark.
8:08
